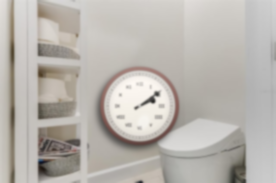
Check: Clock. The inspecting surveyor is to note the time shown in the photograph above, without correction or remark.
2:09
